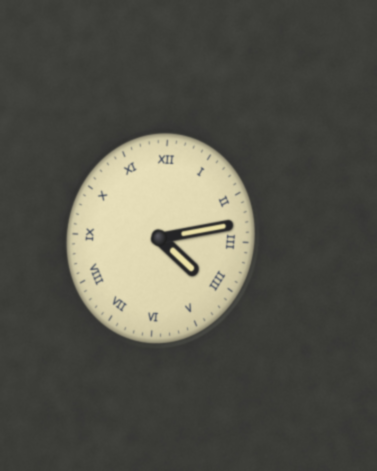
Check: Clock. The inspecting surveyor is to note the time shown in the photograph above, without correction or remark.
4:13
